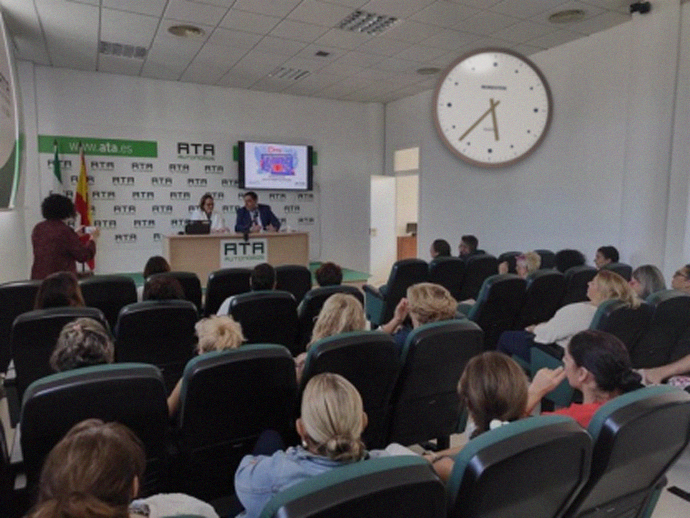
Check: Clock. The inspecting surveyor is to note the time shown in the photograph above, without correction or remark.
5:37
